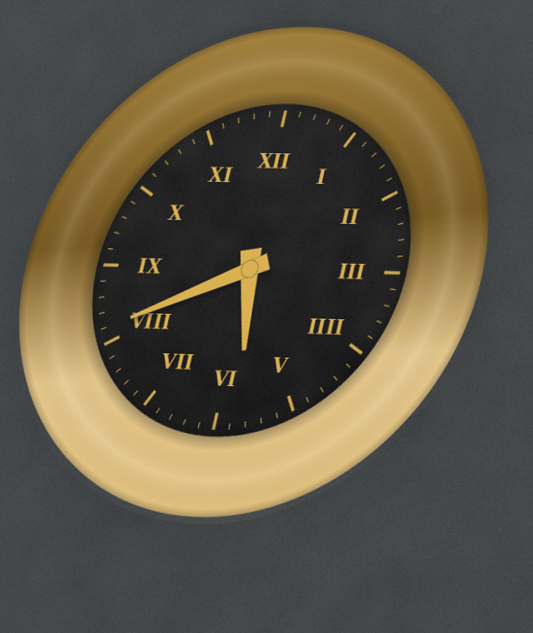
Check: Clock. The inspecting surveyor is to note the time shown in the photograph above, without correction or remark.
5:41
